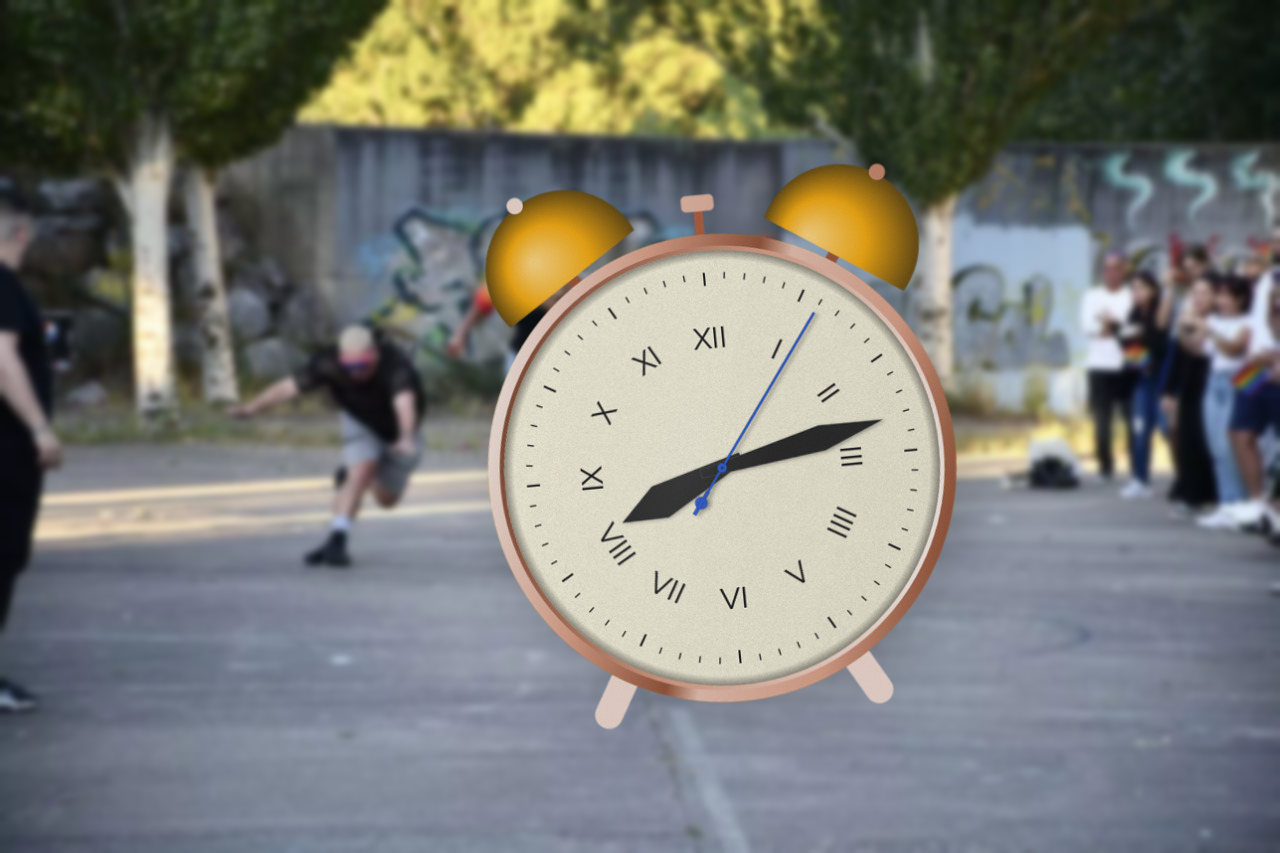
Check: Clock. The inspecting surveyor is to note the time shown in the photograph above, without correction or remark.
8:13:06
